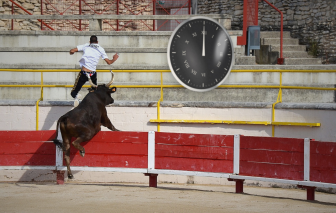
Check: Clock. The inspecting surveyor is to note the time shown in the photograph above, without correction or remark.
12:00
